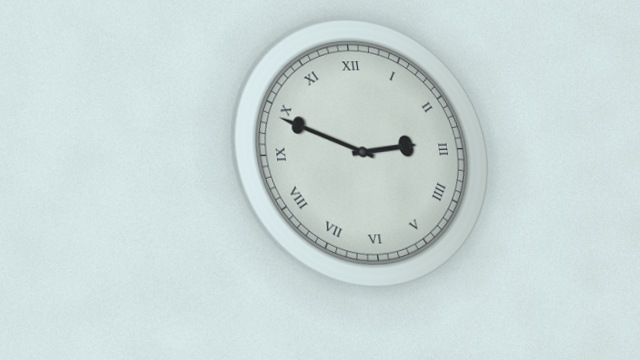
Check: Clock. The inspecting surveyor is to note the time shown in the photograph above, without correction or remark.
2:49
